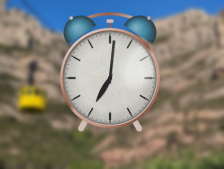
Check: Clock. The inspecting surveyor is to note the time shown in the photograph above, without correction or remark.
7:01
